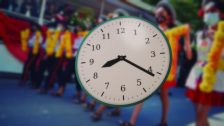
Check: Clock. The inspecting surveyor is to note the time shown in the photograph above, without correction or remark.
8:21
